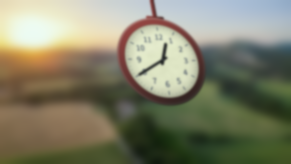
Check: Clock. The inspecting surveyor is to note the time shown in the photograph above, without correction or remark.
12:40
